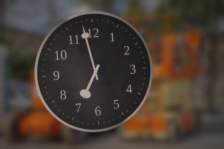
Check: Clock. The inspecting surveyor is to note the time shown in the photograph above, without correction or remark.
6:58
